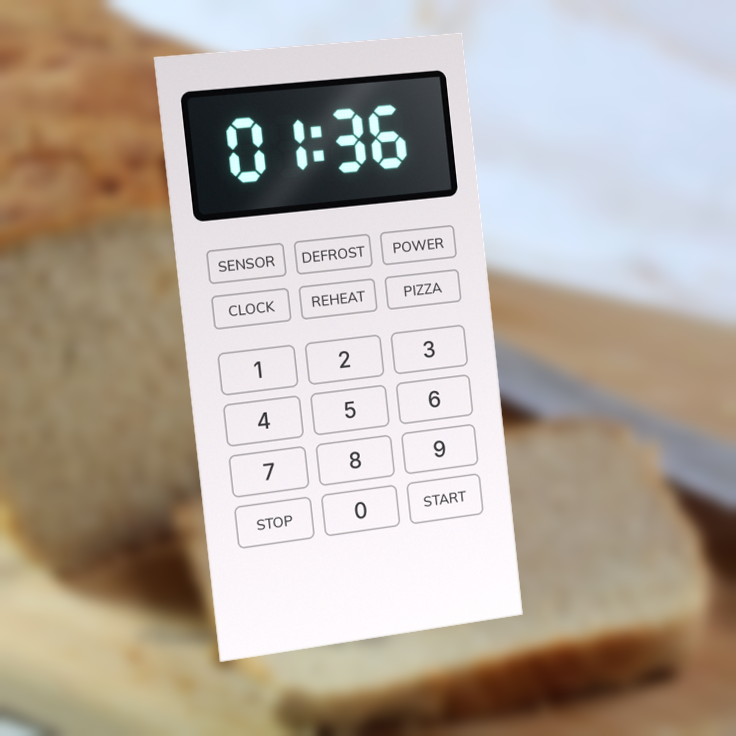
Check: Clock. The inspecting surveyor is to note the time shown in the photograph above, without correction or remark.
1:36
